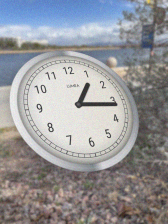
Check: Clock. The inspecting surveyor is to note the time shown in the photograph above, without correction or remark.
1:16
